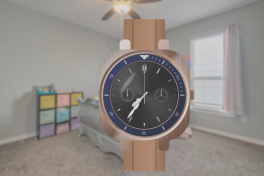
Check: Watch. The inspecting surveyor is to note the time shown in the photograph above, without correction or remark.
7:36
